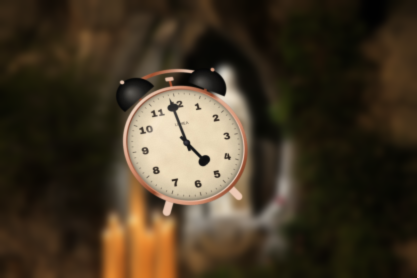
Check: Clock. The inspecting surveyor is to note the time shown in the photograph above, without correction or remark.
4:59
